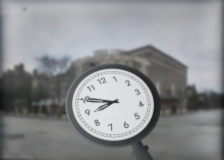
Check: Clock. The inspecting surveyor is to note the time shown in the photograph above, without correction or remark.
8:50
